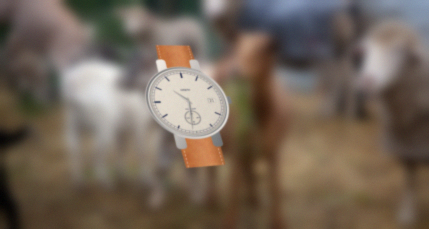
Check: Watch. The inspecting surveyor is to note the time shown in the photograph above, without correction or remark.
10:31
